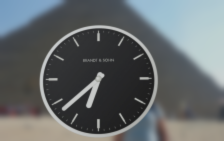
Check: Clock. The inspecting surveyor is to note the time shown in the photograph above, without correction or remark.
6:38
